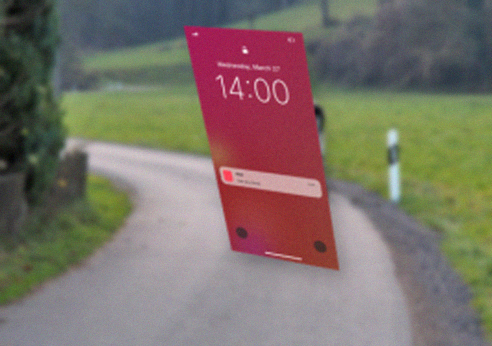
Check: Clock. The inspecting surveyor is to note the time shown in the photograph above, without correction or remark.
14:00
